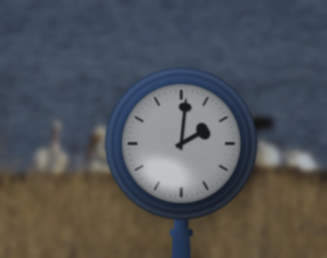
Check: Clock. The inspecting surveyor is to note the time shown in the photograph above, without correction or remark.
2:01
